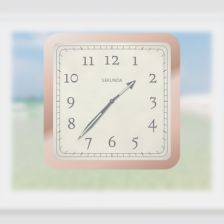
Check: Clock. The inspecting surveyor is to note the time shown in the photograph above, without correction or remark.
1:37
